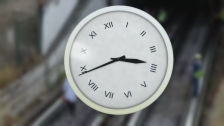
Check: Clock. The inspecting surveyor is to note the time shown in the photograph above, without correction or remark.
3:44
